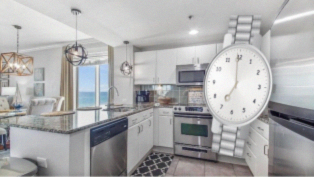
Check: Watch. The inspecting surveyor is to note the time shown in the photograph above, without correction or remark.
6:59
